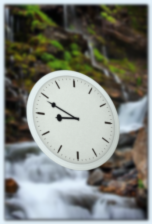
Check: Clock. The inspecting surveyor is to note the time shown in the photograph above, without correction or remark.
8:49
